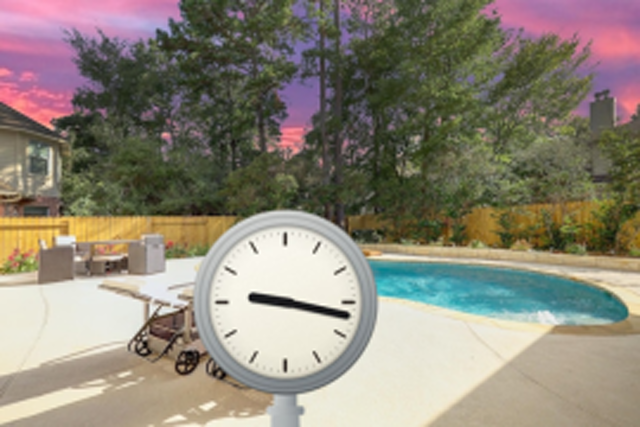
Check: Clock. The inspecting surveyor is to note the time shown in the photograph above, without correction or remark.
9:17
